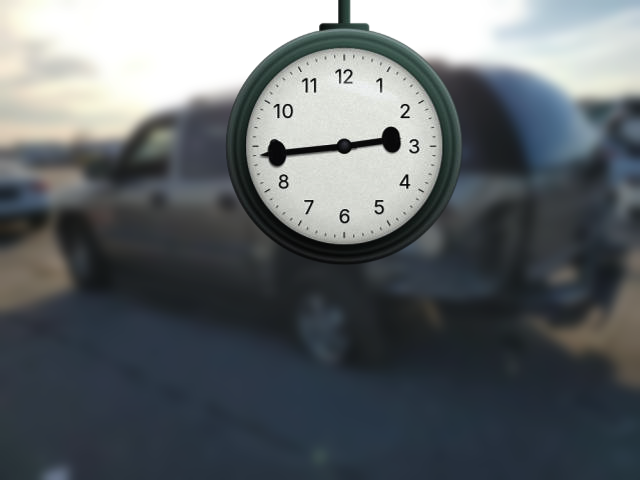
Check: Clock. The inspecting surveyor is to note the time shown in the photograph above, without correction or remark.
2:44
